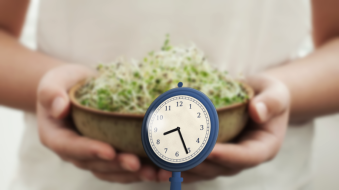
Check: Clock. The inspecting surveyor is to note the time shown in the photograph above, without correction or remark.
8:26
